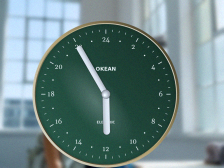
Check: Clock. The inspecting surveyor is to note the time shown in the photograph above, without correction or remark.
11:55
